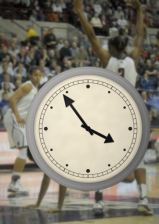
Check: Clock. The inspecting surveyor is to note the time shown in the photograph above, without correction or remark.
3:54
